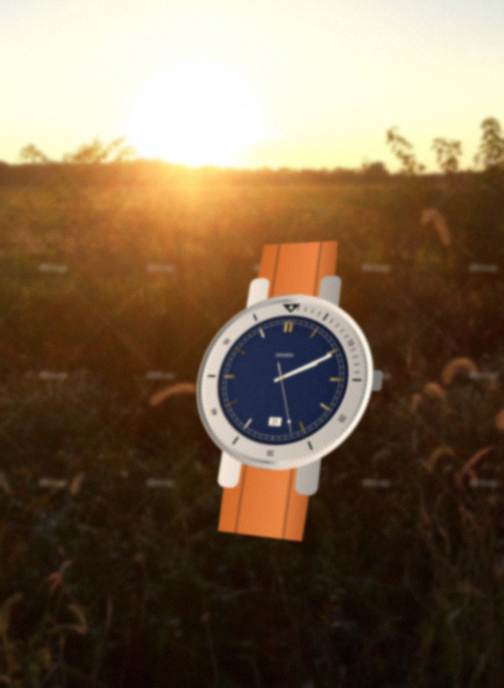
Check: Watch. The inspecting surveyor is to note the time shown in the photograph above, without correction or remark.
2:10:27
